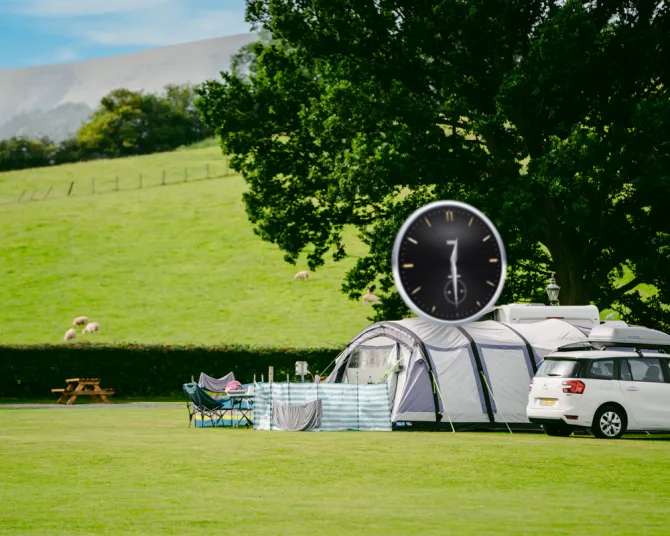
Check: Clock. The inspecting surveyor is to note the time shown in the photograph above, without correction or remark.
12:30
